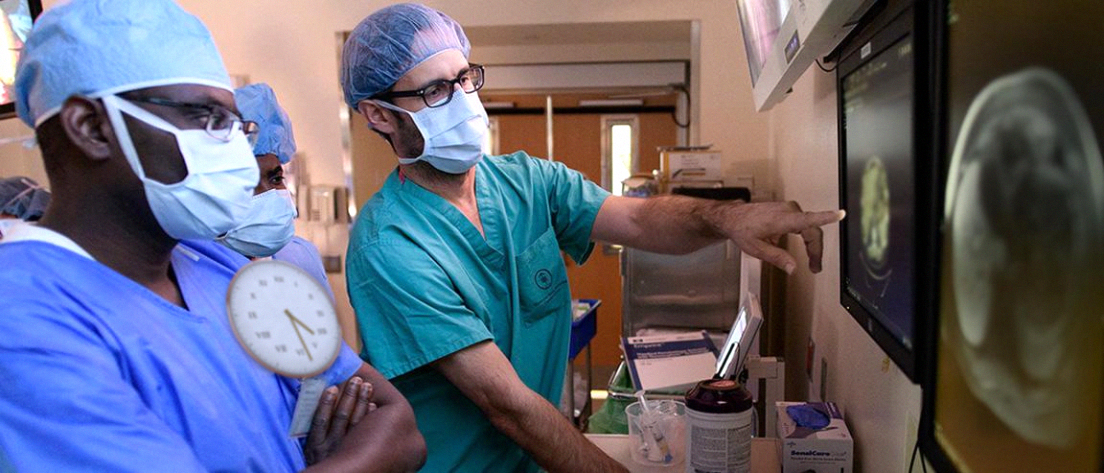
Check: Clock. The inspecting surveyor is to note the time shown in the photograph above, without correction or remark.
4:28
